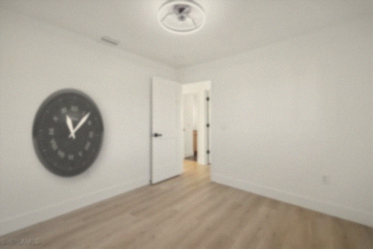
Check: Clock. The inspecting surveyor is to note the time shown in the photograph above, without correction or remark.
11:07
